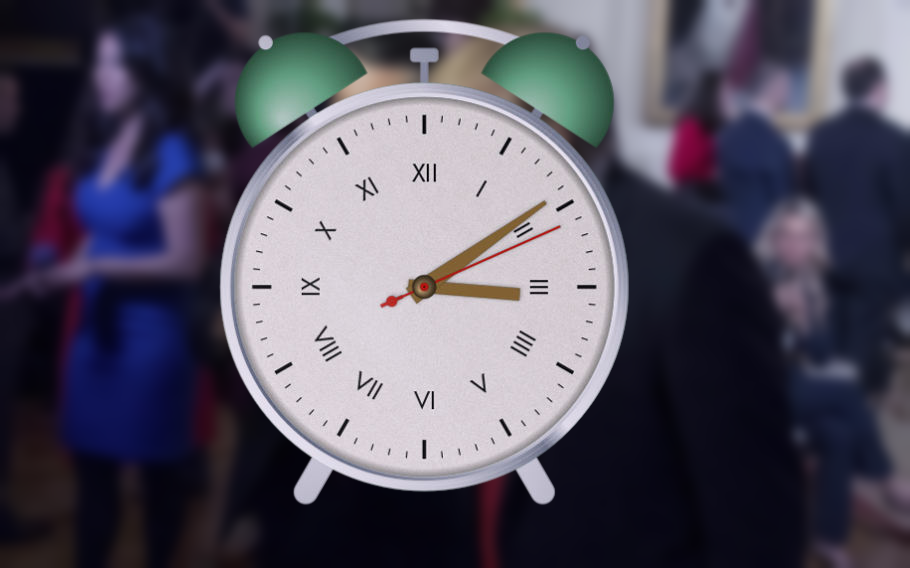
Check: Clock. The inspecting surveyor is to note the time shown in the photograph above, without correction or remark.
3:09:11
